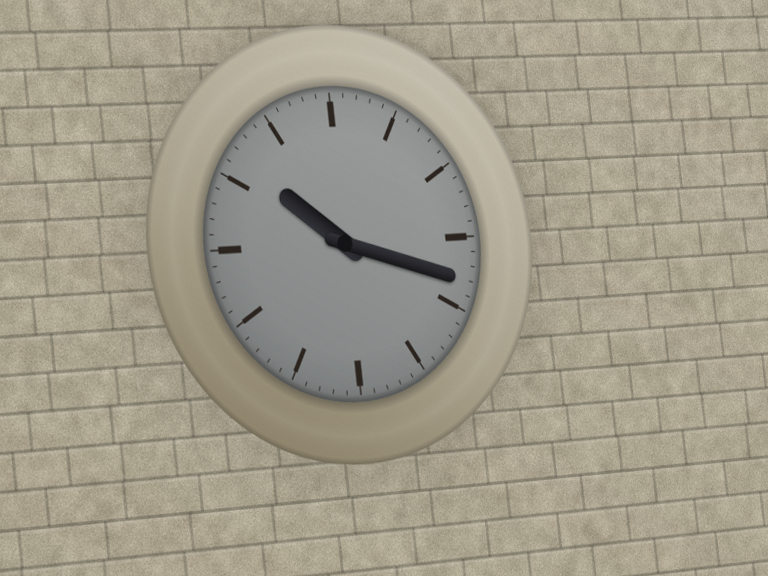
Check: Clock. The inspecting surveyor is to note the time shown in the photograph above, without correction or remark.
10:18
